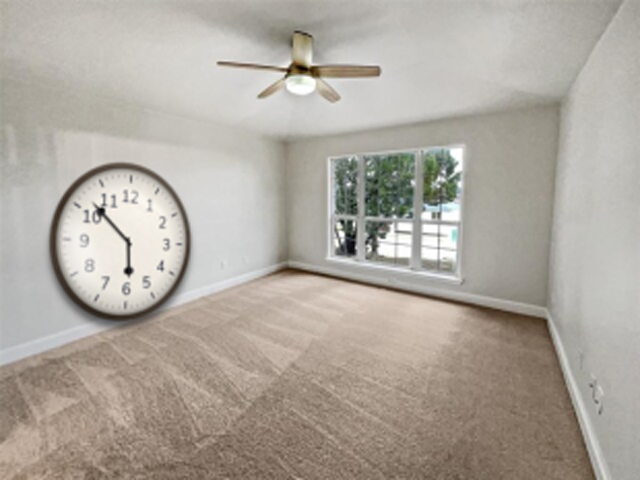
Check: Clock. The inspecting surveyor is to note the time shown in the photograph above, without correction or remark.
5:52
